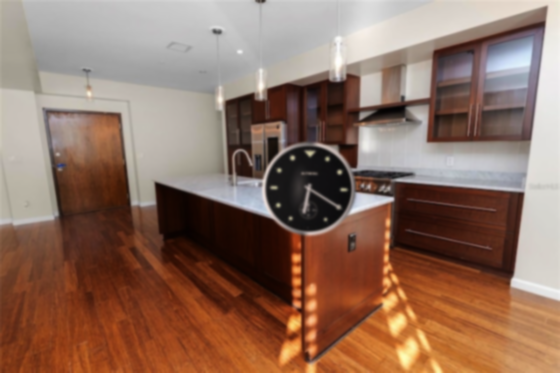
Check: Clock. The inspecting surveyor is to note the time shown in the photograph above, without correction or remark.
6:20
